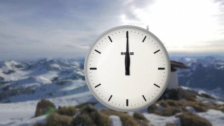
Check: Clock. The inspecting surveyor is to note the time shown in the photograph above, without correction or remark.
12:00
